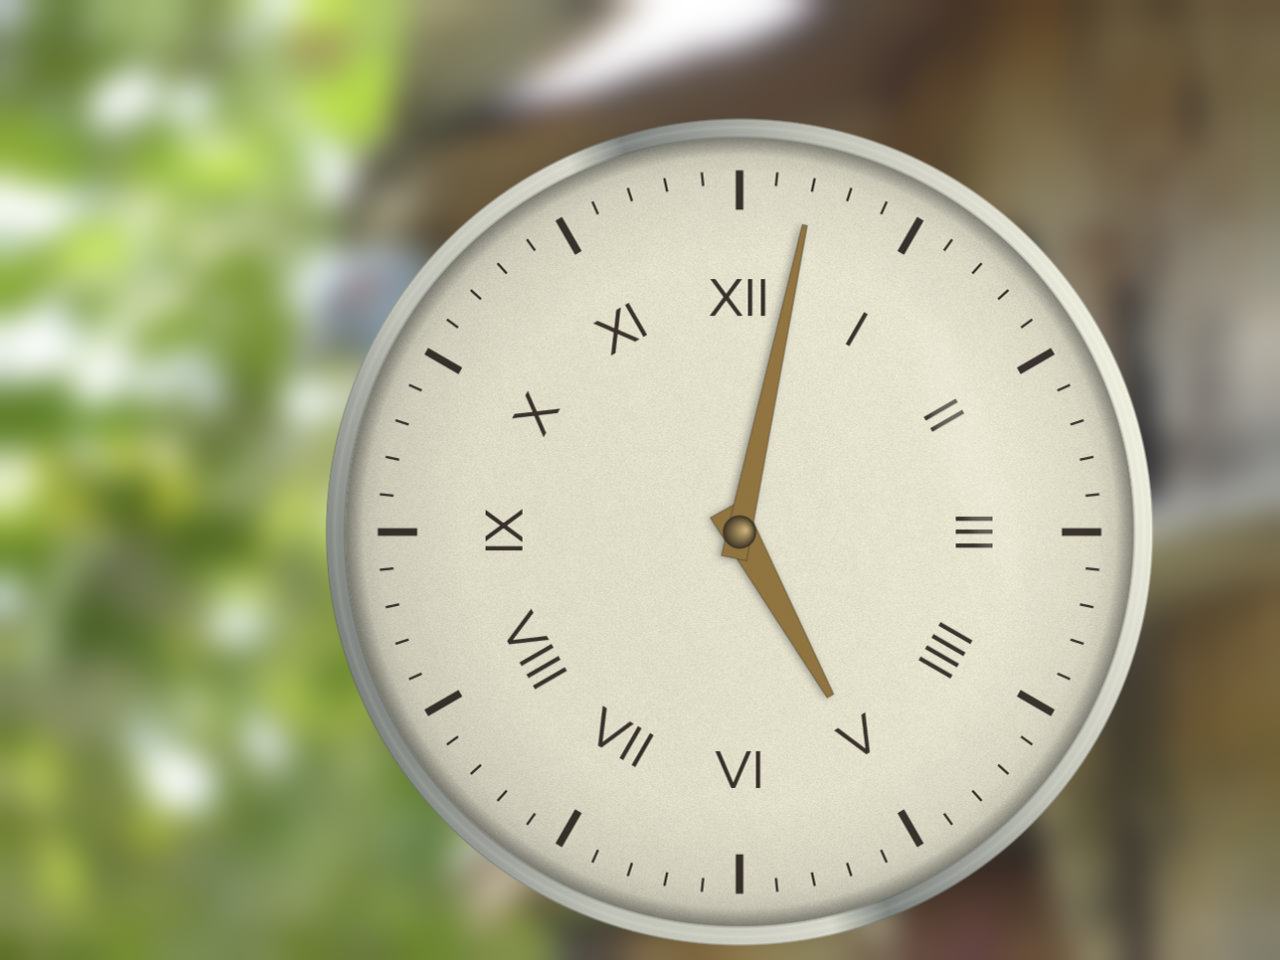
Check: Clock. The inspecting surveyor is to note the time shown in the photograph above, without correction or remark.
5:02
